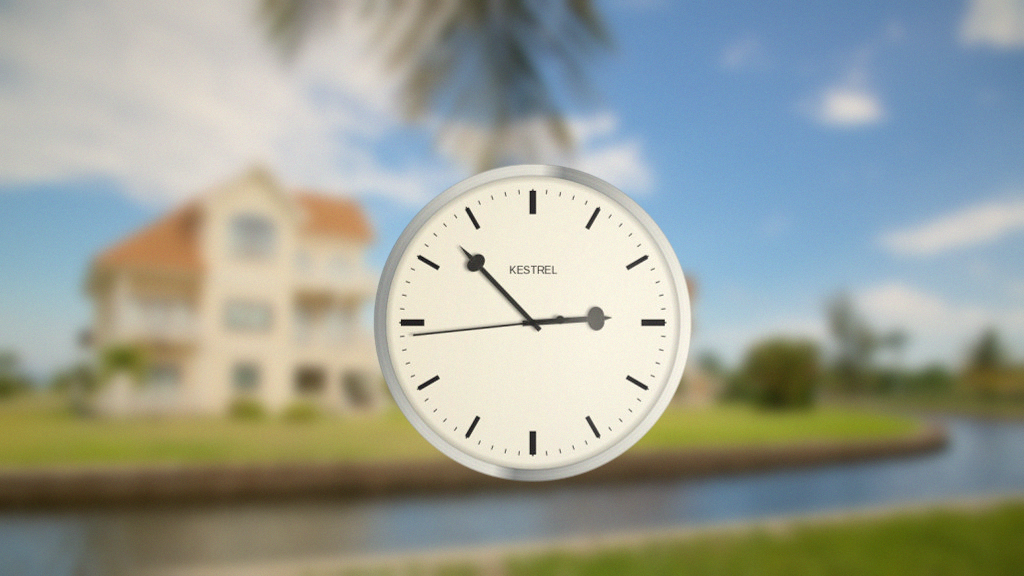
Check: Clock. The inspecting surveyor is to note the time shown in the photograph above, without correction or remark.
2:52:44
